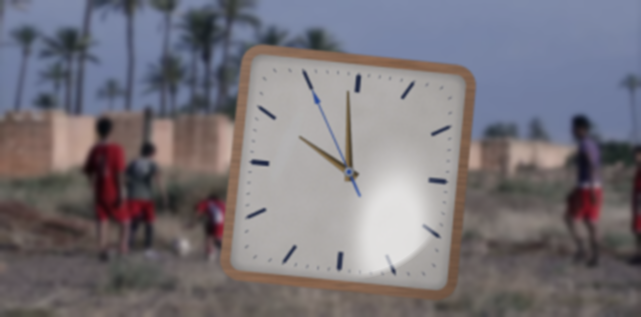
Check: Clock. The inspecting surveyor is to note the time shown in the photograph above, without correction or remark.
9:58:55
